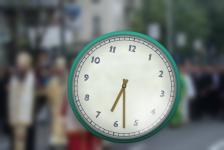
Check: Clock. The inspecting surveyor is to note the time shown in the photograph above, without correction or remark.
6:28
